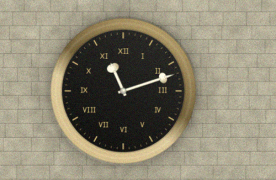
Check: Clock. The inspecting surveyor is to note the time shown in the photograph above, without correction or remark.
11:12
